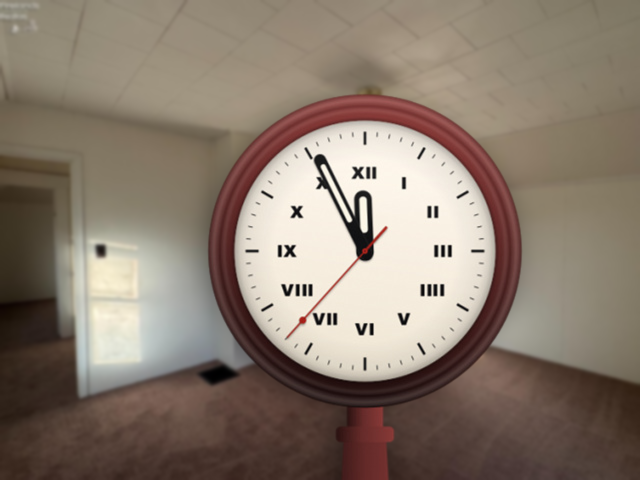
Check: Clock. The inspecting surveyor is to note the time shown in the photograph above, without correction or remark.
11:55:37
